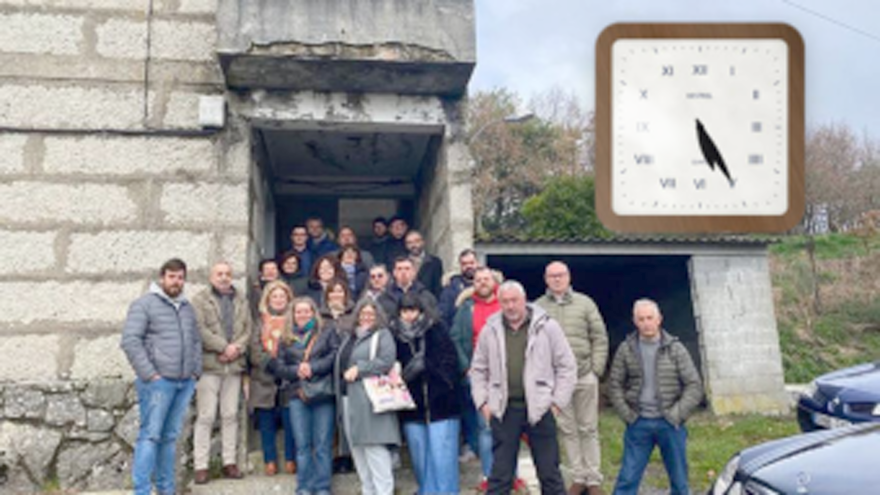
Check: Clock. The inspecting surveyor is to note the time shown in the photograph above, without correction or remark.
5:25
